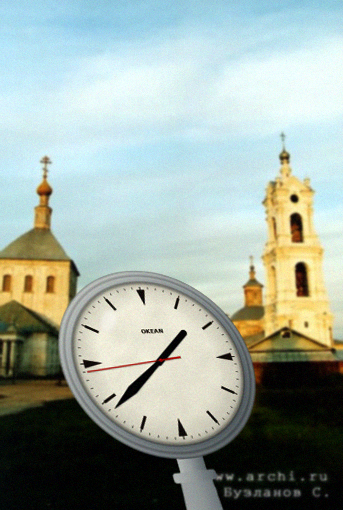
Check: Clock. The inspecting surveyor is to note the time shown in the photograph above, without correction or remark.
1:38:44
